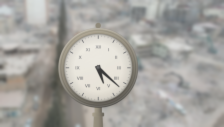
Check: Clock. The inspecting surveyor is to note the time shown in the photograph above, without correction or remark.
5:22
